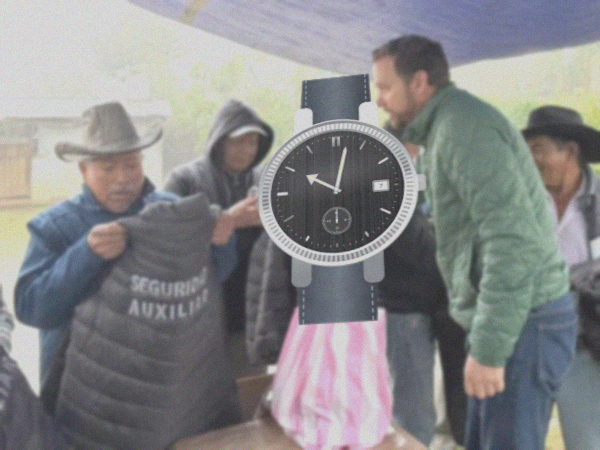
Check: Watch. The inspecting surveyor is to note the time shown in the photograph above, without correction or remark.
10:02
